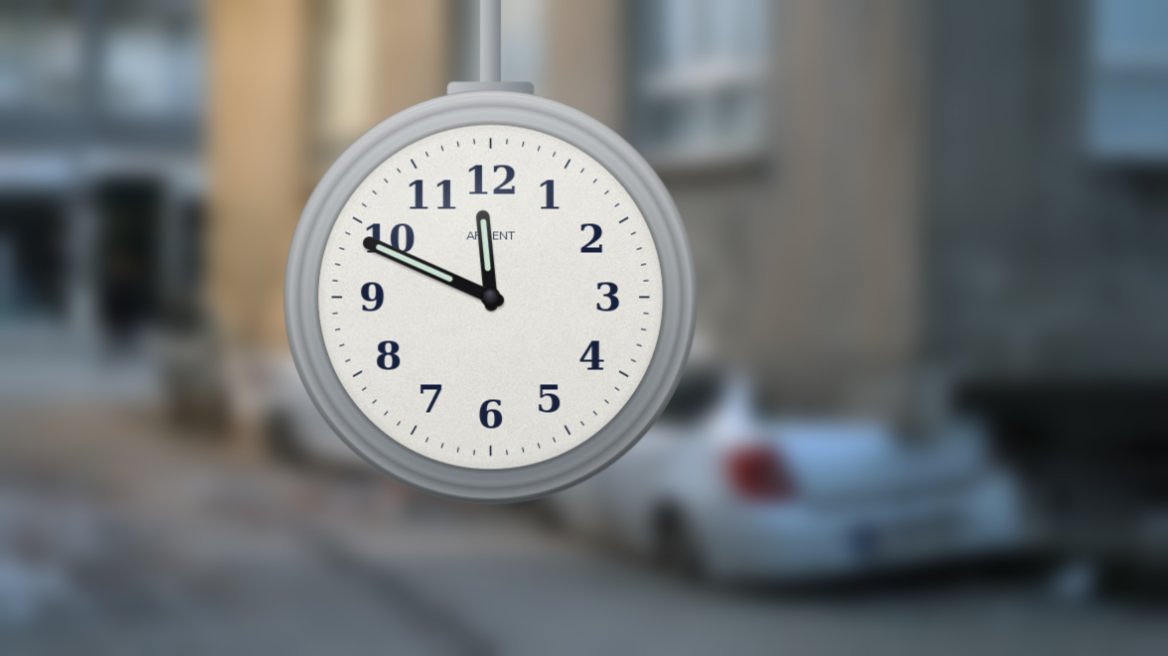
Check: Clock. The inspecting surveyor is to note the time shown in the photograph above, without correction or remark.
11:49
